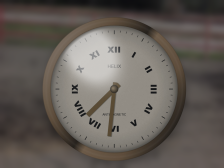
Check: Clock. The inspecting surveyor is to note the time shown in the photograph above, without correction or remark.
7:31
